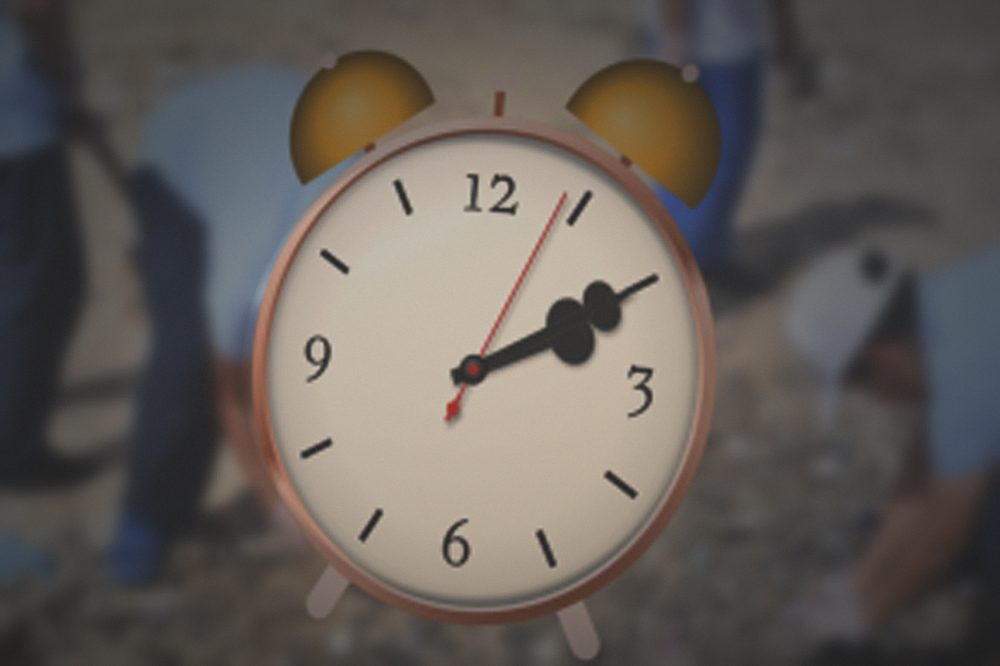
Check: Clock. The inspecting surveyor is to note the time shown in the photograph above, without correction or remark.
2:10:04
